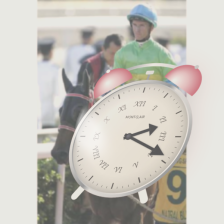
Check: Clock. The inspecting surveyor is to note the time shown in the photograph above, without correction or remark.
2:19
